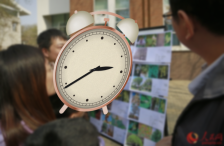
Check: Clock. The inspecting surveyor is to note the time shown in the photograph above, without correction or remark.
2:39
